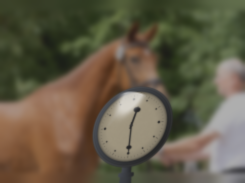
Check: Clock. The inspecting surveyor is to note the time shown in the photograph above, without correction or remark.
12:30
